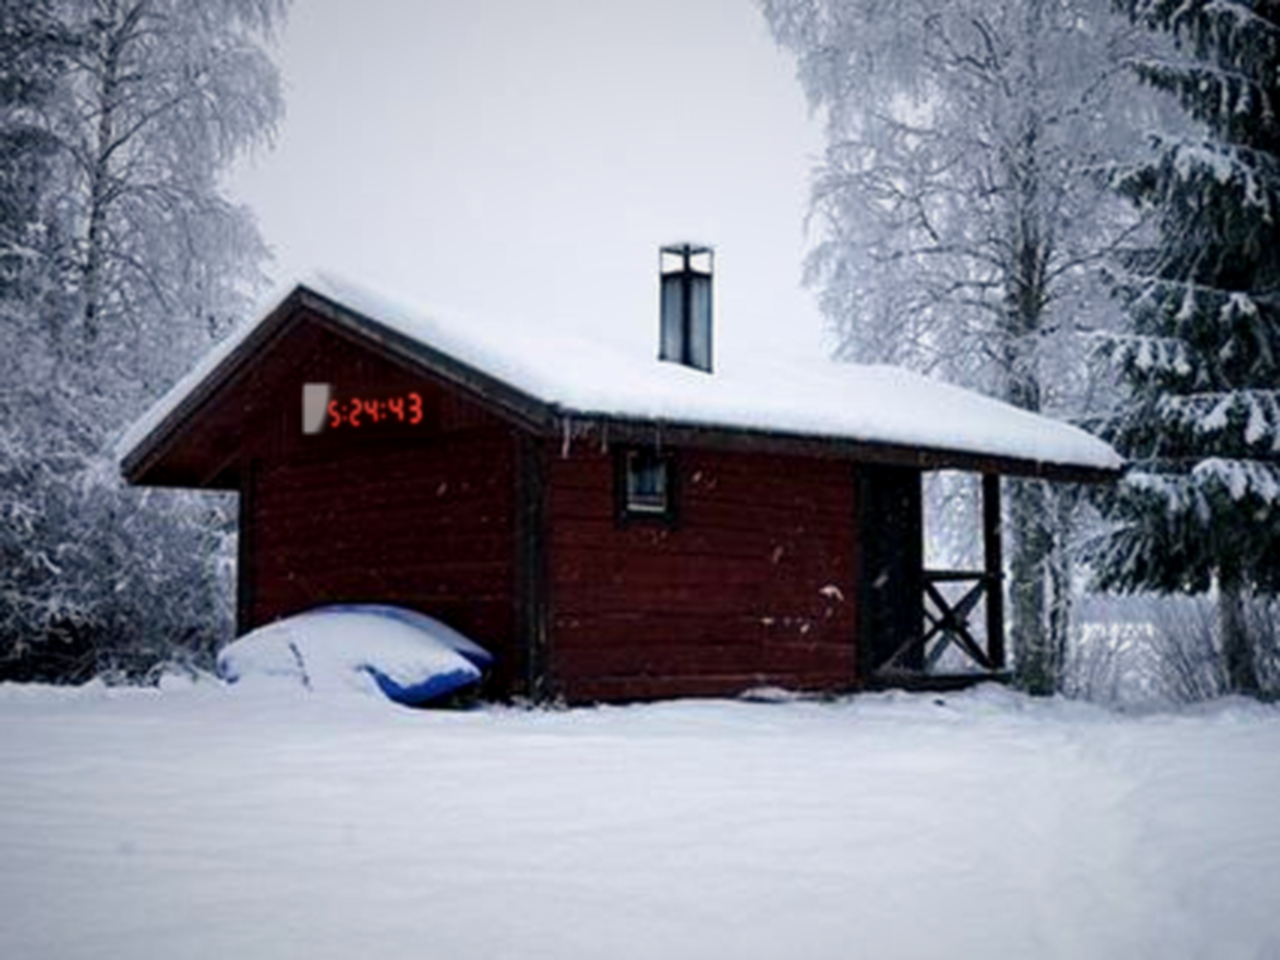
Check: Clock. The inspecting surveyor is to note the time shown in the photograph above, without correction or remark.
5:24:43
